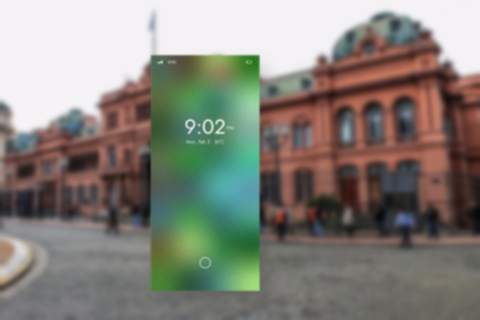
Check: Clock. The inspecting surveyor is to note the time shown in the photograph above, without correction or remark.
9:02
